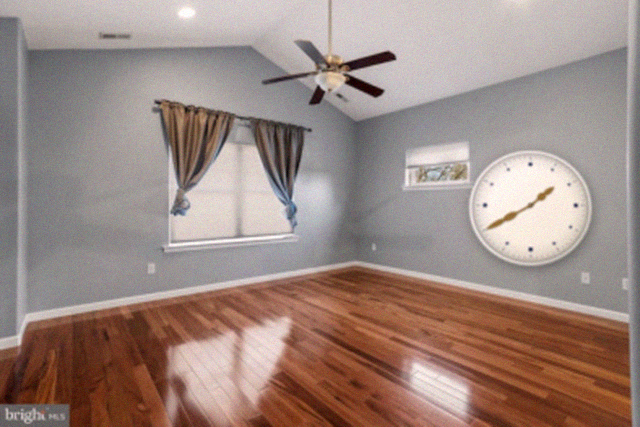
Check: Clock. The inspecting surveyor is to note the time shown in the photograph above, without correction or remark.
1:40
